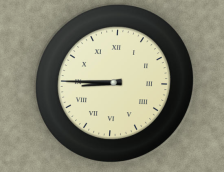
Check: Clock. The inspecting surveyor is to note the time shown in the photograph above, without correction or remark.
8:45
